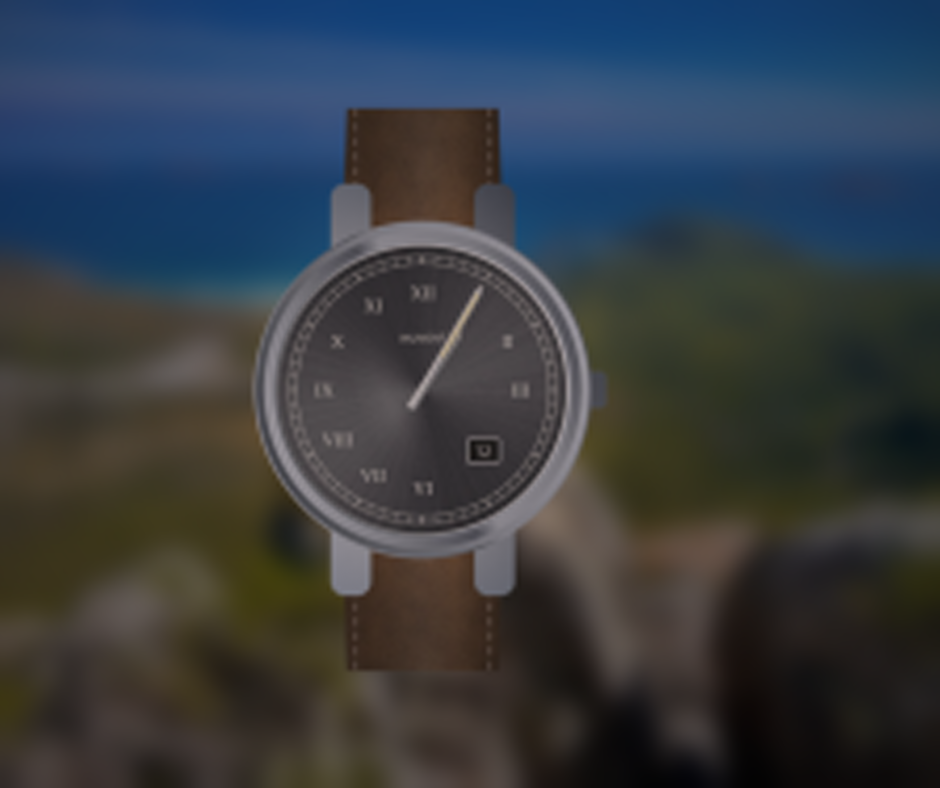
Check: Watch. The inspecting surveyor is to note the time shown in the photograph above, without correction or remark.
1:05
